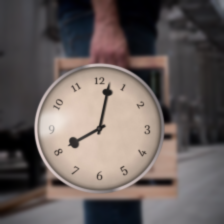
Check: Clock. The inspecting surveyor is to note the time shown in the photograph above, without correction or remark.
8:02
